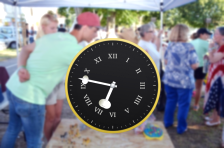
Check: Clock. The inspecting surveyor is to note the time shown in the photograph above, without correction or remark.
6:47
